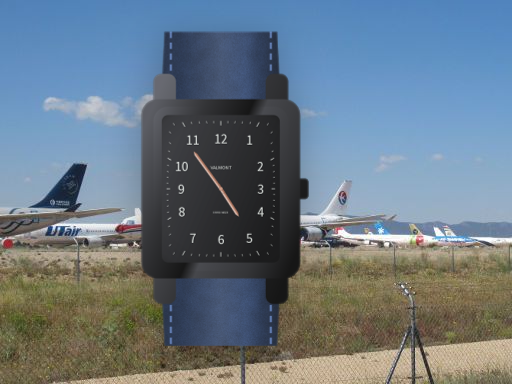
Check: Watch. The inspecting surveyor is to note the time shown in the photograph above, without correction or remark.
4:54
